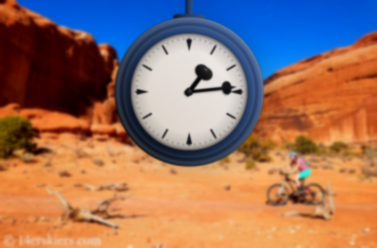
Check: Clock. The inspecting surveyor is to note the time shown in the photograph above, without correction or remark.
1:14
